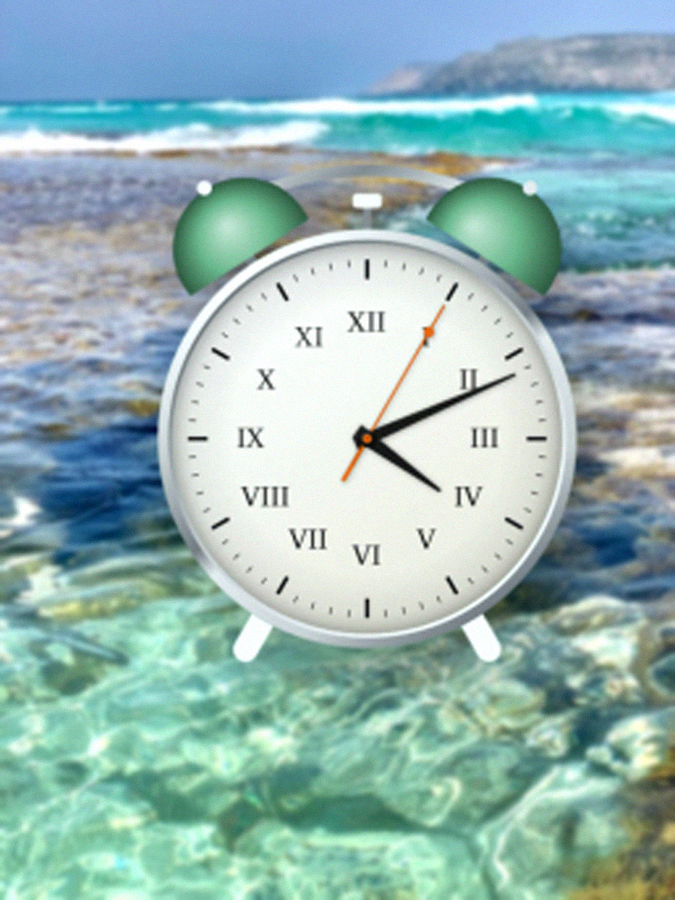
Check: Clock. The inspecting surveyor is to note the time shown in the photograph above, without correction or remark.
4:11:05
